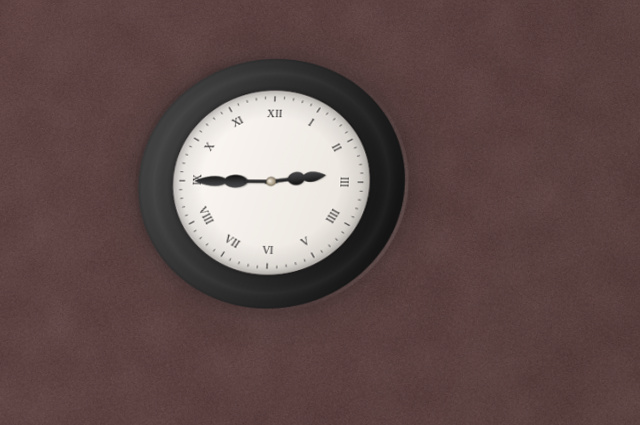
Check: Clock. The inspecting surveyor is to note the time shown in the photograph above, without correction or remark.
2:45
